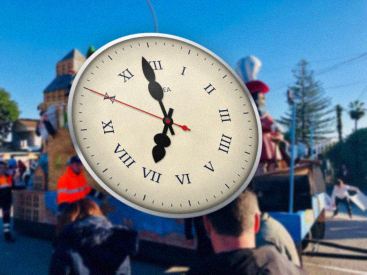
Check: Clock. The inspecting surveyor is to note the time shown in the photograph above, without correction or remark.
6:58:50
